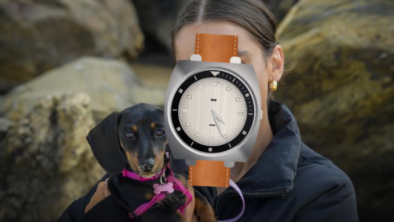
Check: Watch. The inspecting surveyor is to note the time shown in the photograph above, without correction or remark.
4:26
